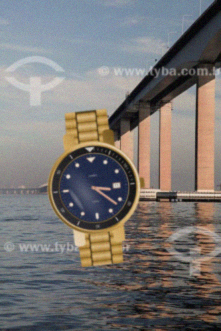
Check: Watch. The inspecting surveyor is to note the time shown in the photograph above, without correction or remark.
3:22
